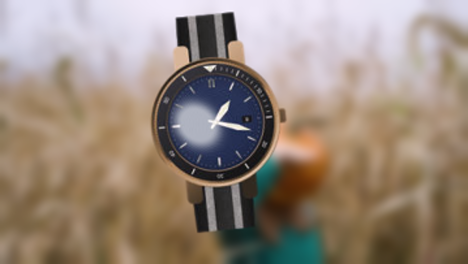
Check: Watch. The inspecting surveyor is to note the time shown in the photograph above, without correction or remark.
1:18
